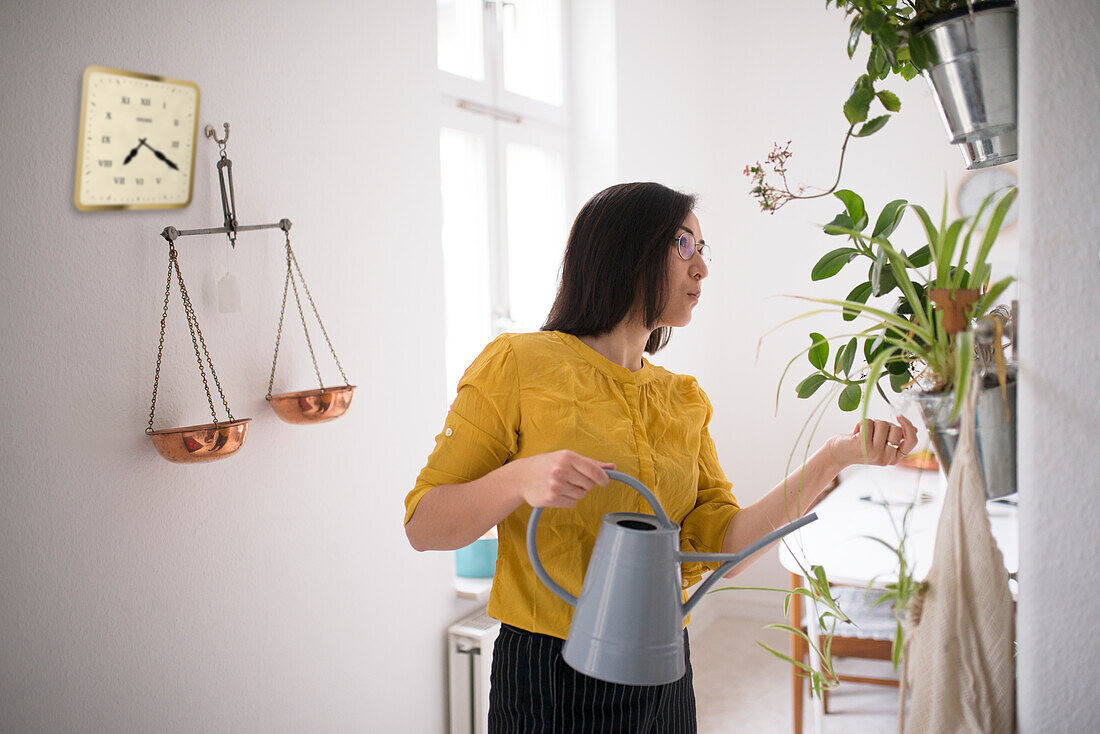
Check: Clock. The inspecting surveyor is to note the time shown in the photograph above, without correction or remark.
7:20
